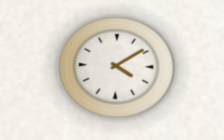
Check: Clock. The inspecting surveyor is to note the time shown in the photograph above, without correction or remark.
4:09
